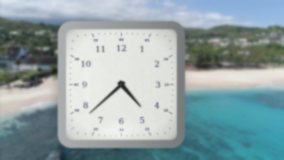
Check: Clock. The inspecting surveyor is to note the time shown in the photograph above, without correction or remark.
4:38
